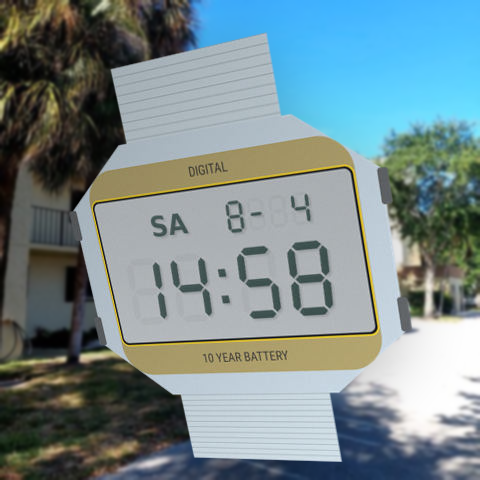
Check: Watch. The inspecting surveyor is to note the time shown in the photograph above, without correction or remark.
14:58
